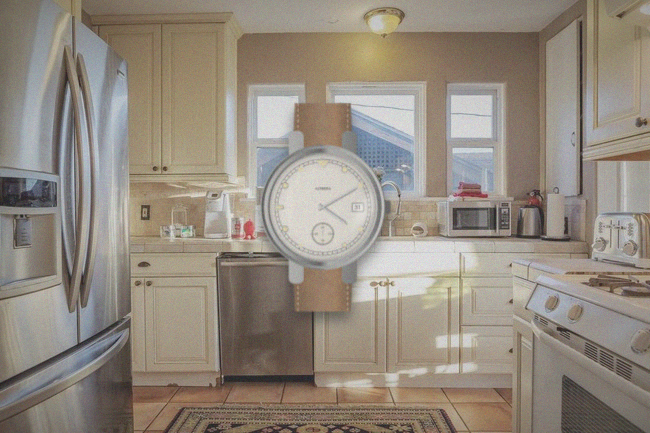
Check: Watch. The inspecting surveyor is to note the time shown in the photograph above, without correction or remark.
4:10
